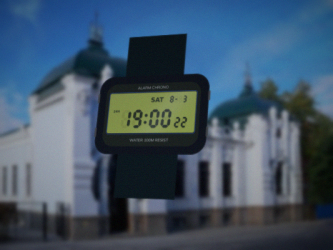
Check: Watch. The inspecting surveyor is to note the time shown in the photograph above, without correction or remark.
19:00:22
